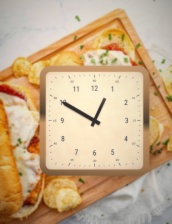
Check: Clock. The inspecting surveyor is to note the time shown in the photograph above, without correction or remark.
12:50
